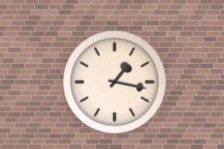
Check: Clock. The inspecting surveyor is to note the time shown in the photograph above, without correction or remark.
1:17
